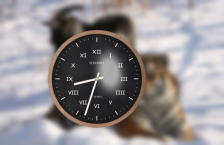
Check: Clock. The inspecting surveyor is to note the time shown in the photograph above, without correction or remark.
8:33
